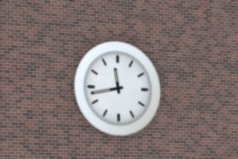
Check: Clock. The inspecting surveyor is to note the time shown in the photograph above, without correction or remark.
11:43
